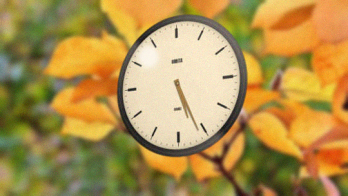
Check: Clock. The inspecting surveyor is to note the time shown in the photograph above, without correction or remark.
5:26
